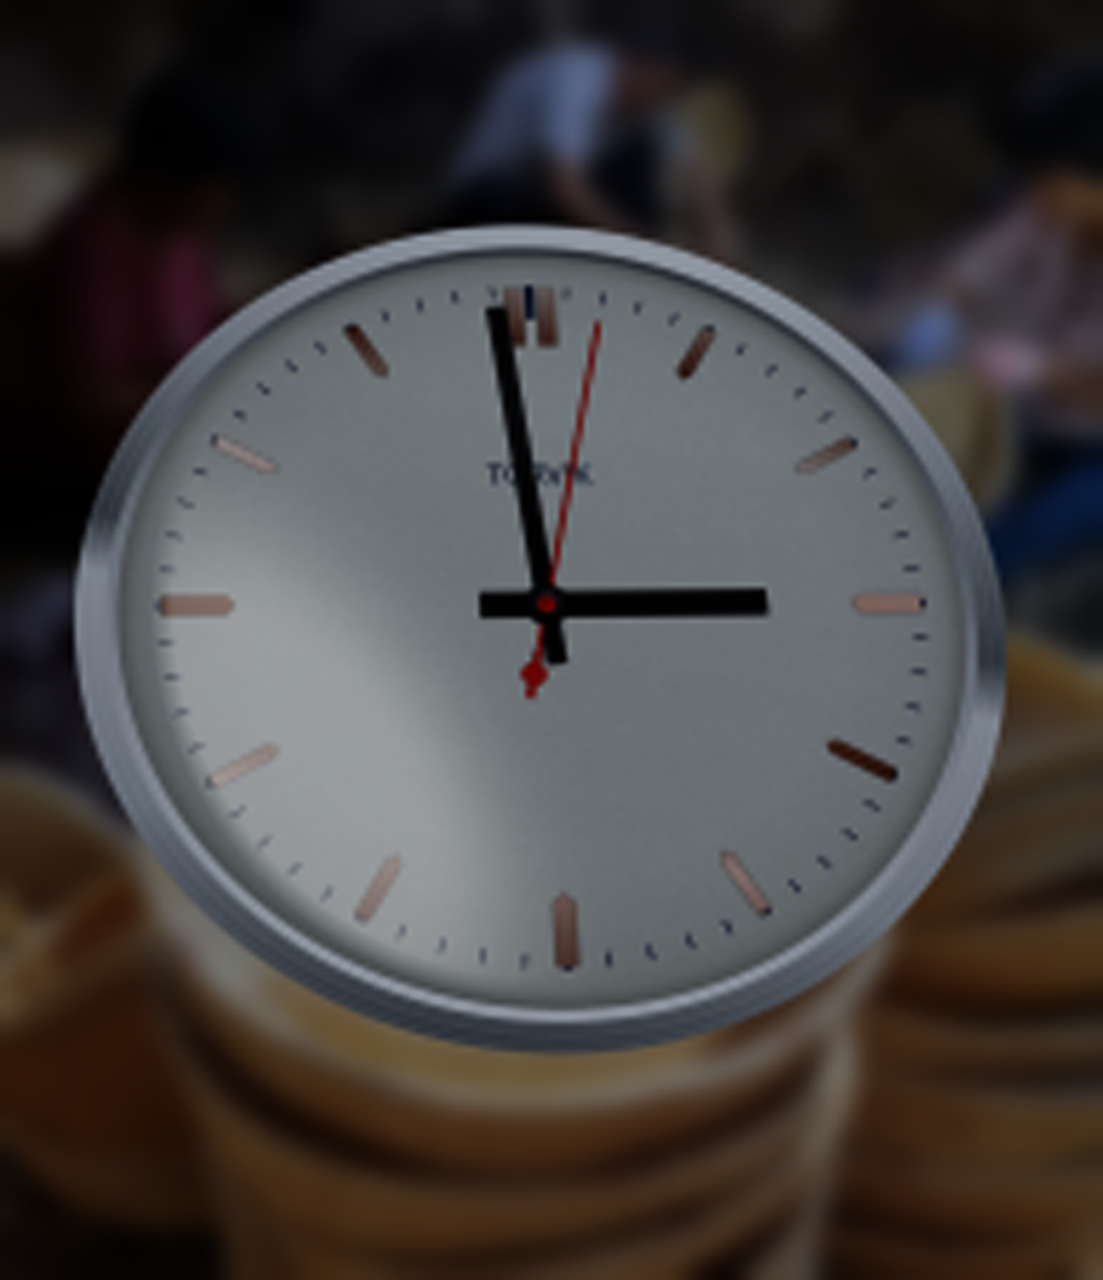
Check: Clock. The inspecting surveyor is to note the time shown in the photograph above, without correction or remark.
2:59:02
